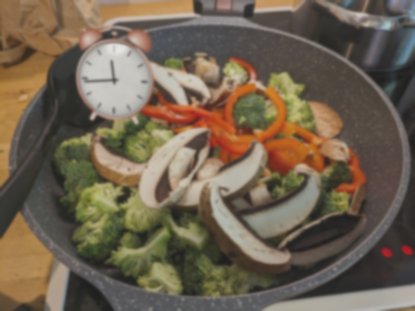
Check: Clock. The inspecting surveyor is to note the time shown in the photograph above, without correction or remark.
11:44
